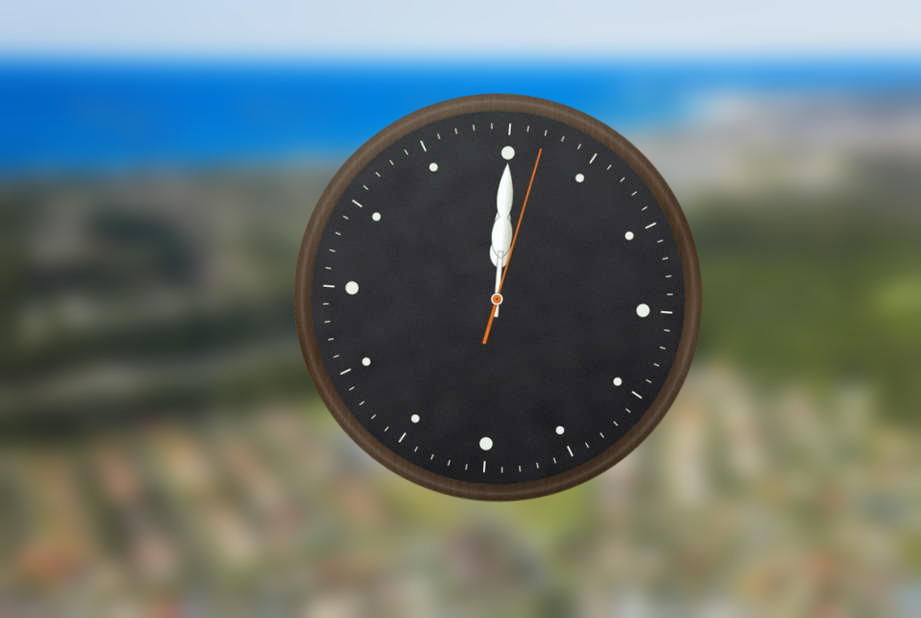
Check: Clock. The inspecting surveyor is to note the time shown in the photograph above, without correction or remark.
12:00:02
